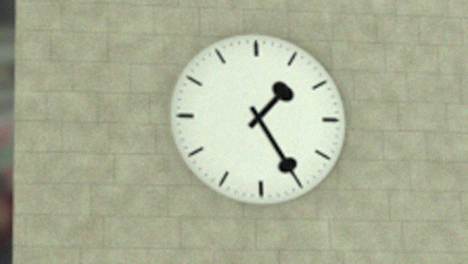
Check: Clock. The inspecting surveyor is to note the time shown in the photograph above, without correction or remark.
1:25
